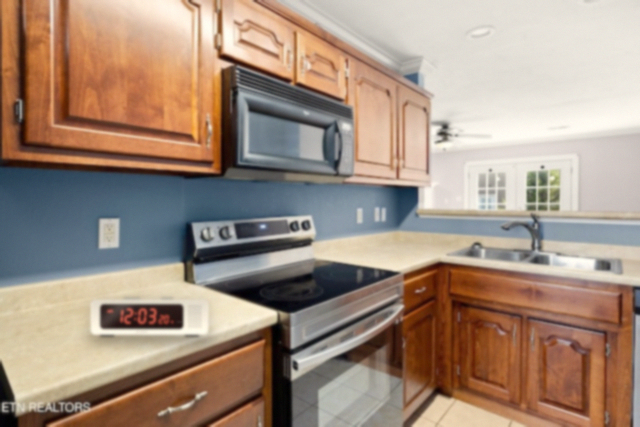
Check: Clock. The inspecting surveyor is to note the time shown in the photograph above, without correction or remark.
12:03
